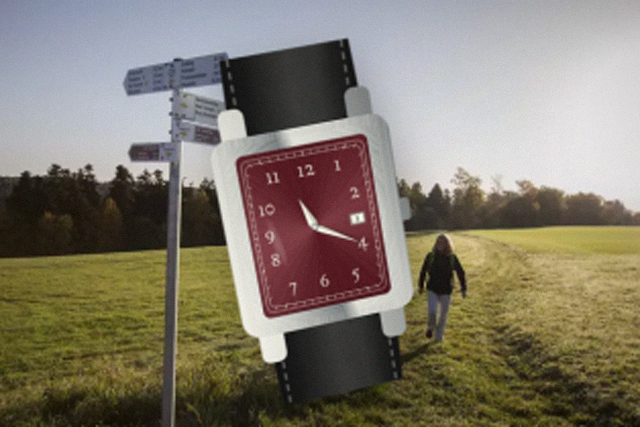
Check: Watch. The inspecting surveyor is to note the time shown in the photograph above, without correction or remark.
11:20
